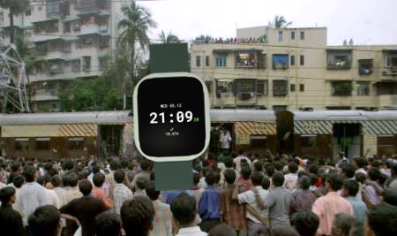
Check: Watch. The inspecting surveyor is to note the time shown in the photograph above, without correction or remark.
21:09
